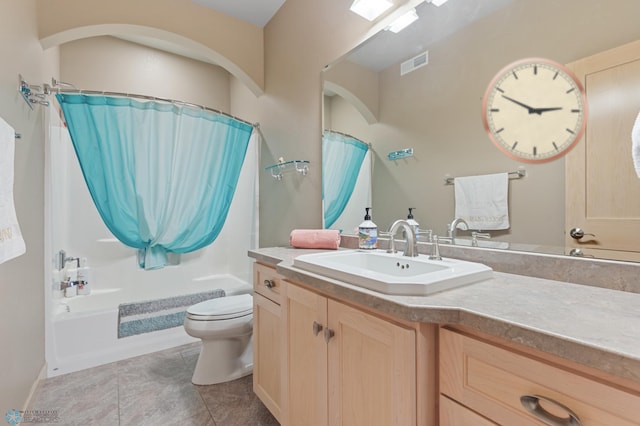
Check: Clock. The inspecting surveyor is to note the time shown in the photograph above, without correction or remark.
2:49
